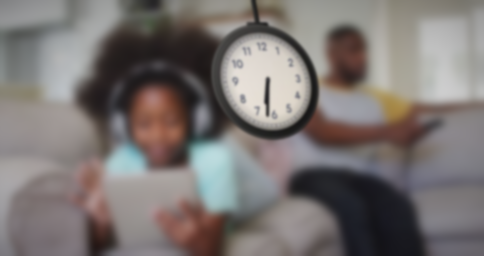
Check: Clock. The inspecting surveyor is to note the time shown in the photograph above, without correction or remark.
6:32
